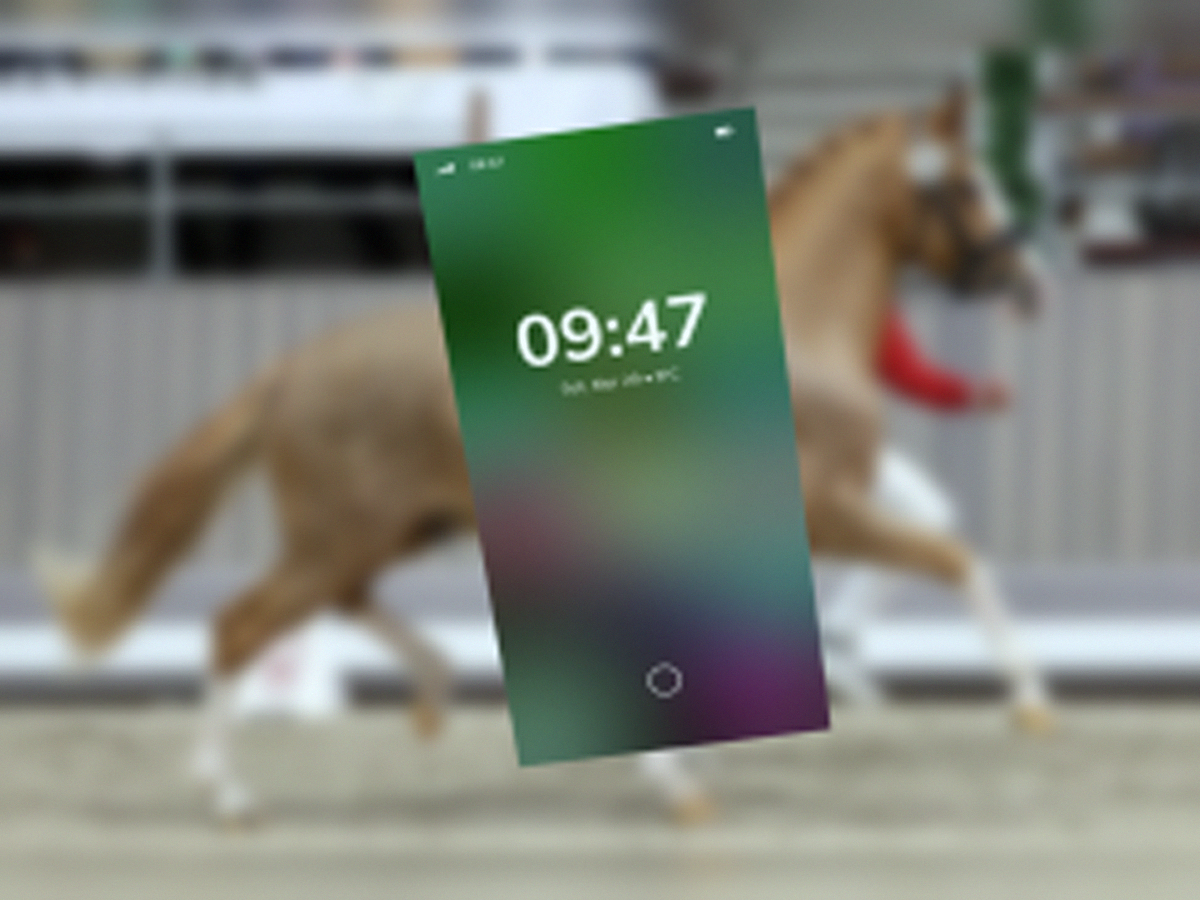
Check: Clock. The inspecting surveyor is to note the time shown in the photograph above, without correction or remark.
9:47
